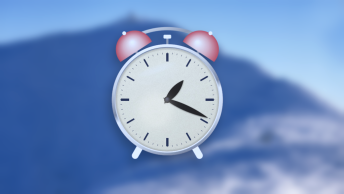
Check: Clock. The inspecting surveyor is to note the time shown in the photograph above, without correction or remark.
1:19
